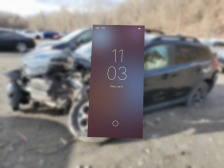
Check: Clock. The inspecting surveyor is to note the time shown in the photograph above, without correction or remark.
11:03
